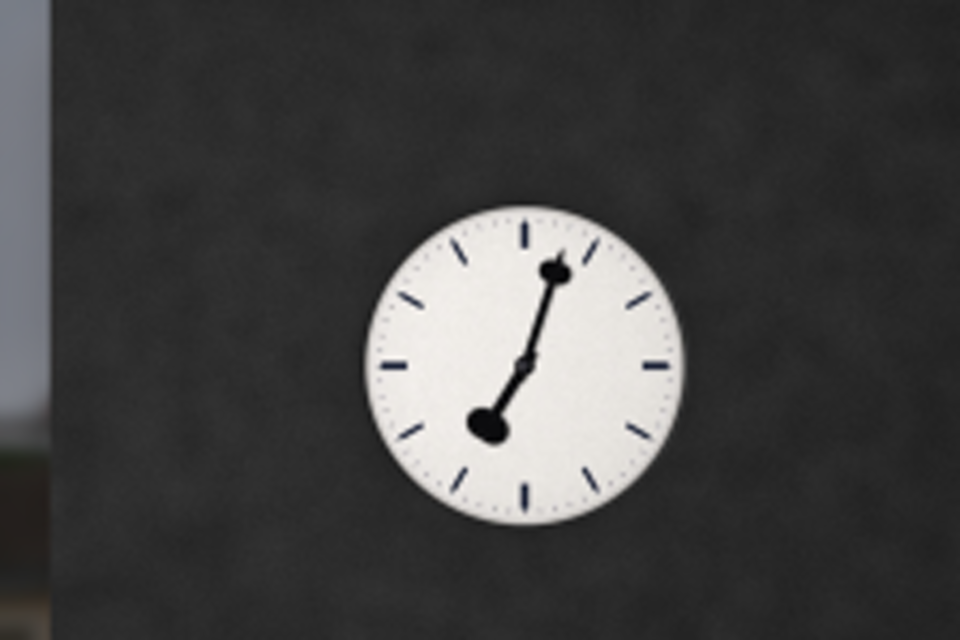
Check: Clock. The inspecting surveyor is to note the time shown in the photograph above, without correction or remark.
7:03
